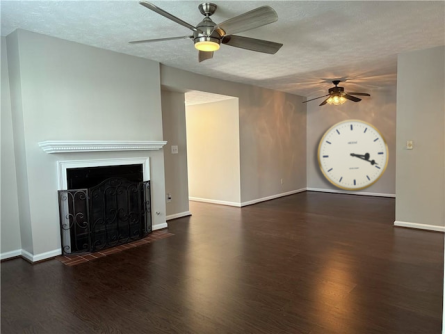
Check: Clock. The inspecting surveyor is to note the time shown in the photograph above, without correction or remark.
3:19
